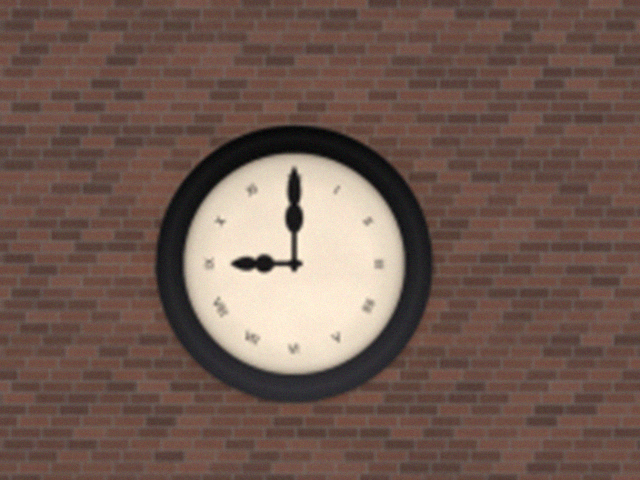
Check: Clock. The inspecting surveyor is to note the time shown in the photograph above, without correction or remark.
9:00
